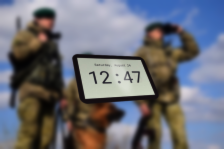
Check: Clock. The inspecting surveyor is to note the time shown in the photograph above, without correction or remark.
12:47
